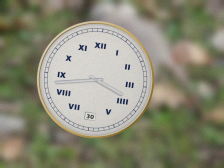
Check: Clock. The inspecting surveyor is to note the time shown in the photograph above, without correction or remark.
3:43
